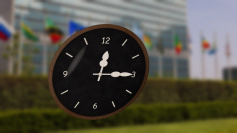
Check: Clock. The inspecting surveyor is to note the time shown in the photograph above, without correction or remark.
12:15
